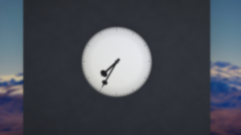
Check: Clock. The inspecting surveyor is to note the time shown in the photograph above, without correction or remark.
7:35
